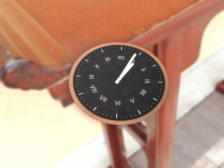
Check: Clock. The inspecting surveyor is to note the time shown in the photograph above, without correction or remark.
1:04
